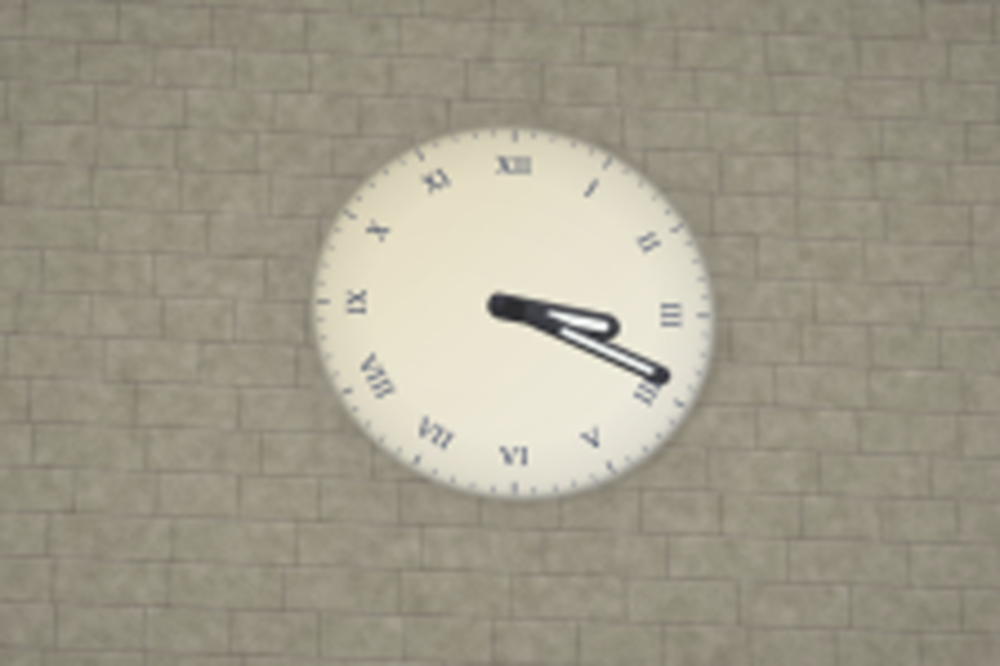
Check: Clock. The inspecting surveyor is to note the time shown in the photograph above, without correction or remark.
3:19
